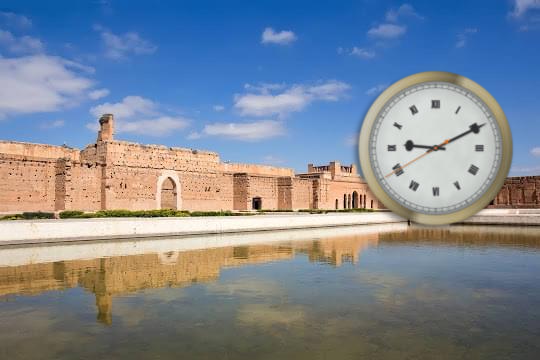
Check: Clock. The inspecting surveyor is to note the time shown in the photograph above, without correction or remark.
9:10:40
